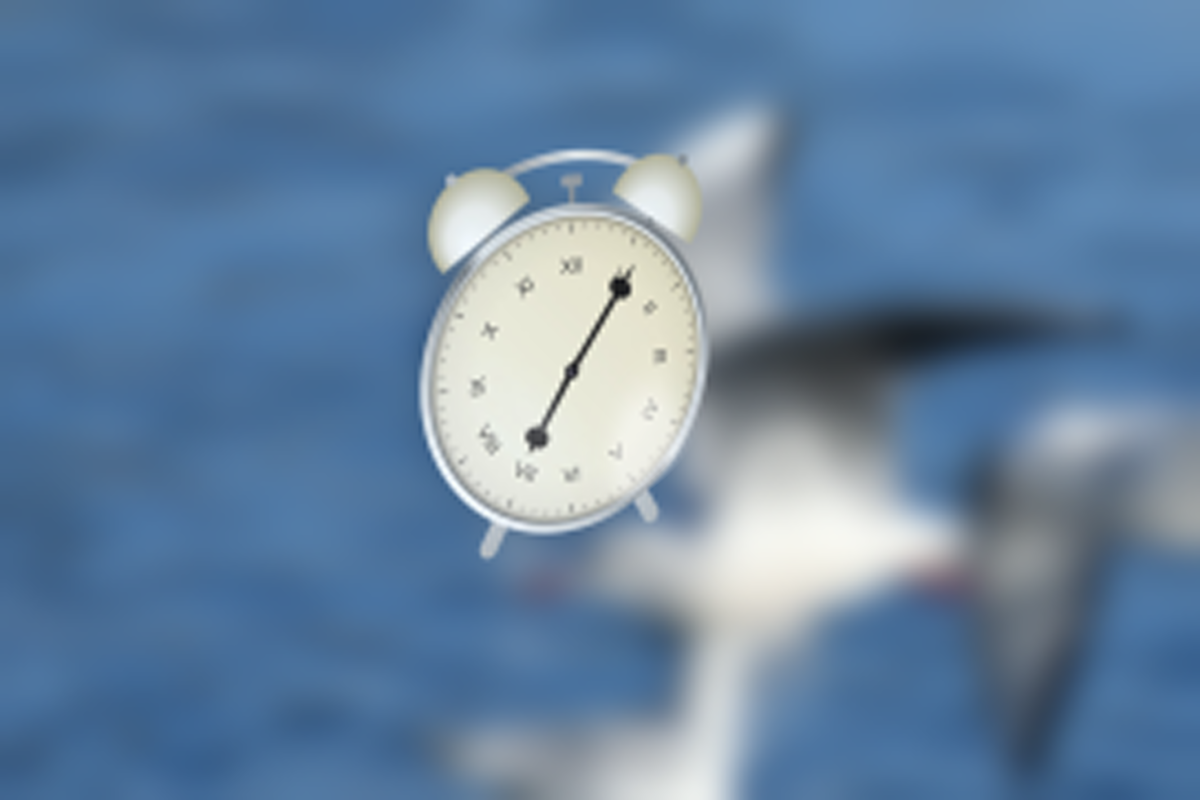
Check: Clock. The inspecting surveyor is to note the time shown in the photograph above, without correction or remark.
7:06
